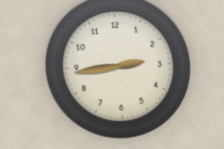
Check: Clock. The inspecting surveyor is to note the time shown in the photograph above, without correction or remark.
2:44
